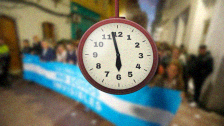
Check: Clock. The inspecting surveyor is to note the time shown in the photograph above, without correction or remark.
5:58
